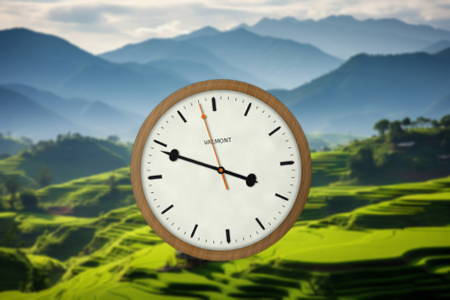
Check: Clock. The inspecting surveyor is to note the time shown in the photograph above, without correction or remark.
3:48:58
